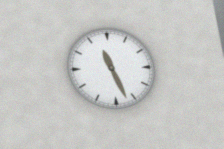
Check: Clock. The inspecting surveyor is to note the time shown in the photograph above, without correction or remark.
11:27
